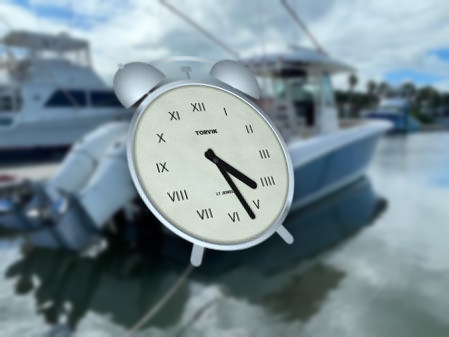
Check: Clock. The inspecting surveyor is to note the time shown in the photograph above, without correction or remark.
4:27
